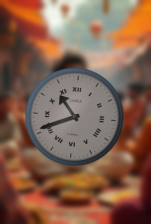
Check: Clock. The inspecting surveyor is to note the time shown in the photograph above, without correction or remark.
10:41
